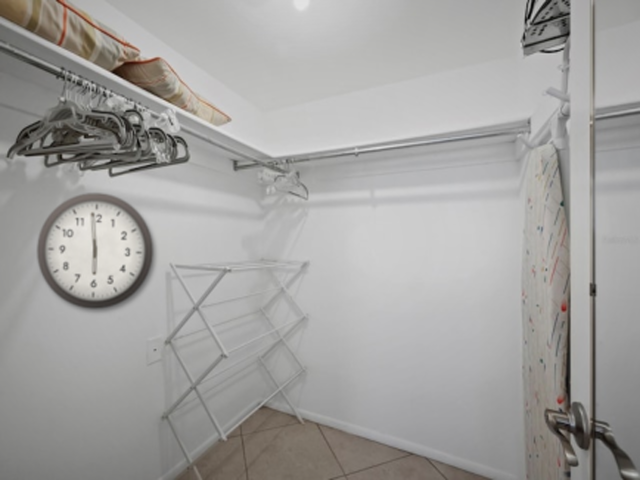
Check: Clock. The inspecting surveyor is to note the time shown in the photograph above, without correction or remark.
5:59
